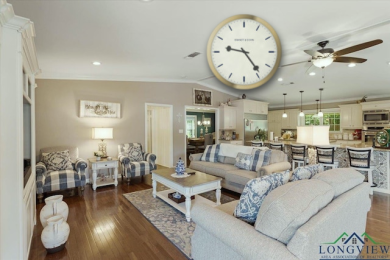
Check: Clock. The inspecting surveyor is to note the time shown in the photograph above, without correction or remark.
9:24
